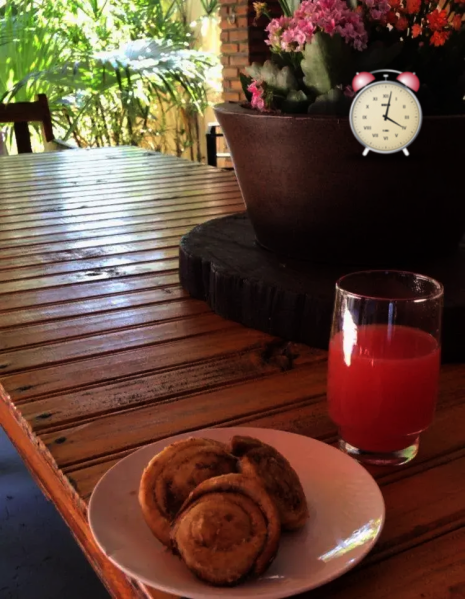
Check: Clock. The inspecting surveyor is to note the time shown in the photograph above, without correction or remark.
4:02
